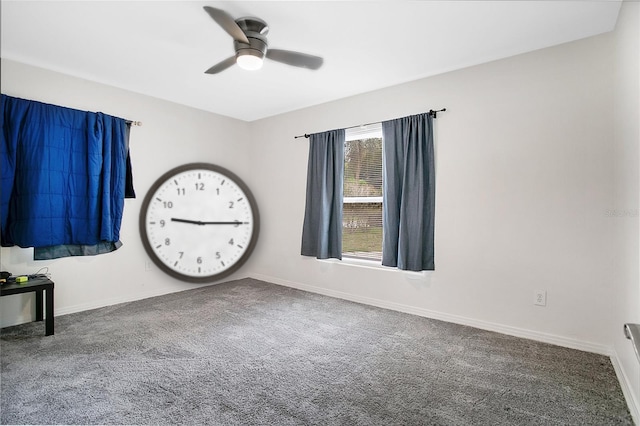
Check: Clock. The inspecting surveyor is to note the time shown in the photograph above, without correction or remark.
9:15
